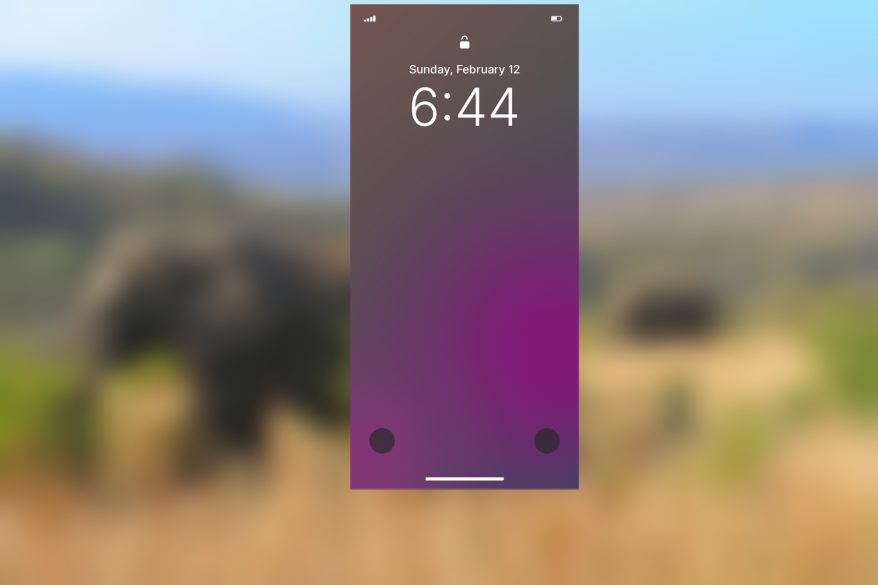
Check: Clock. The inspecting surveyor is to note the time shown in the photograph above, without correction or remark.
6:44
